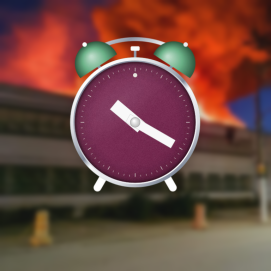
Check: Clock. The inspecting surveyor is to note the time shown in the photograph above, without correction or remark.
10:20
